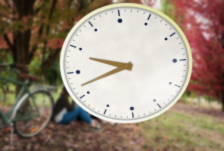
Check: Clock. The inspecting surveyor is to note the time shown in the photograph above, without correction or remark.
9:42
